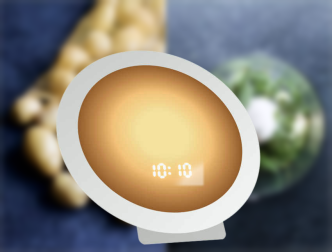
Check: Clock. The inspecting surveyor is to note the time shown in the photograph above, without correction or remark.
10:10
